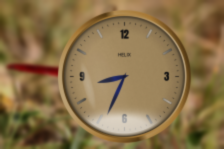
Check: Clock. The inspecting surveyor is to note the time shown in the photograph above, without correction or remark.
8:34
